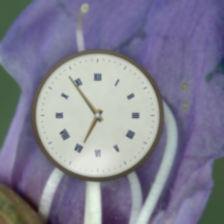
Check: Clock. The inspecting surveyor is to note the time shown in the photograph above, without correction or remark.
6:54
